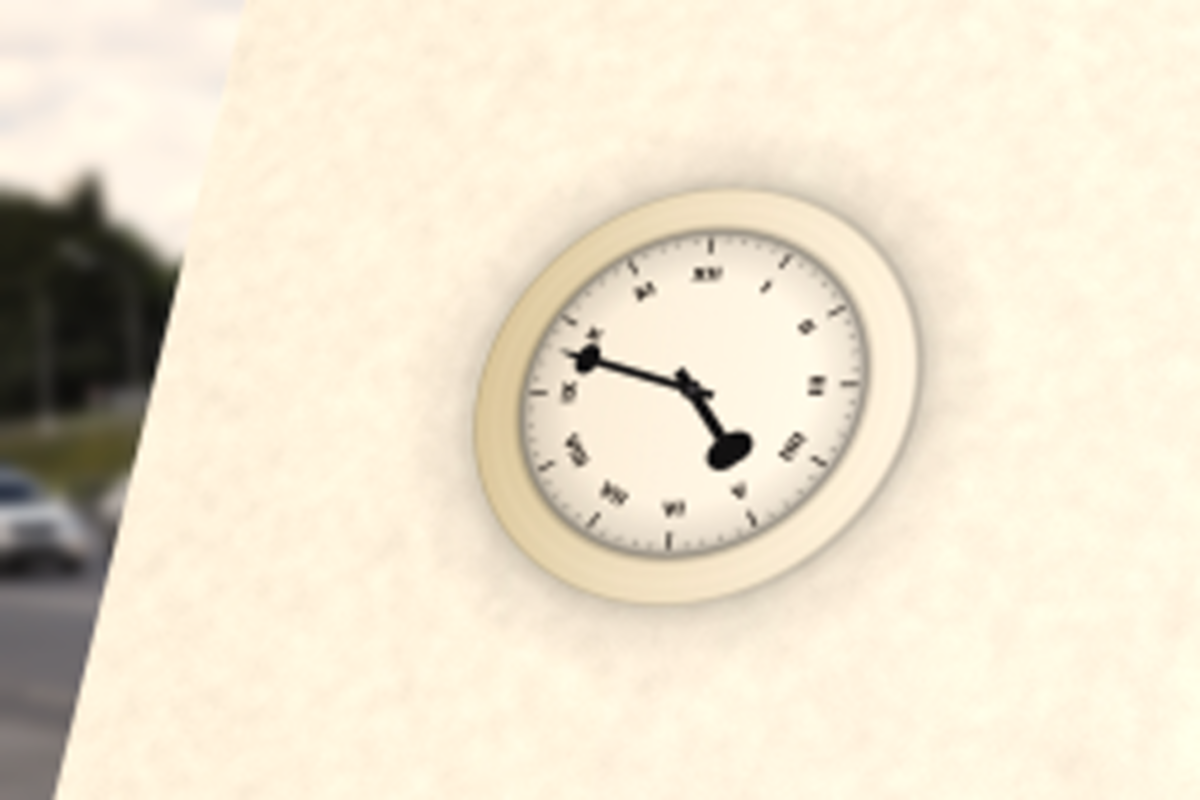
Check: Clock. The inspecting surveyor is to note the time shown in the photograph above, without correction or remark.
4:48
